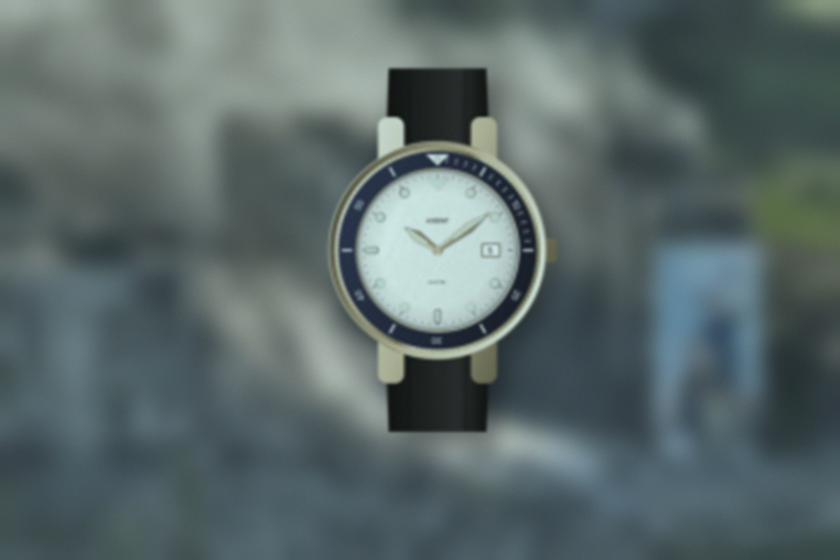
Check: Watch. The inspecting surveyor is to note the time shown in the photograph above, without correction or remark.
10:09
